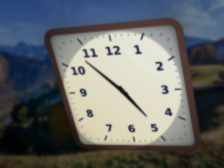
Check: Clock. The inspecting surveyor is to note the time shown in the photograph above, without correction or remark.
4:53
